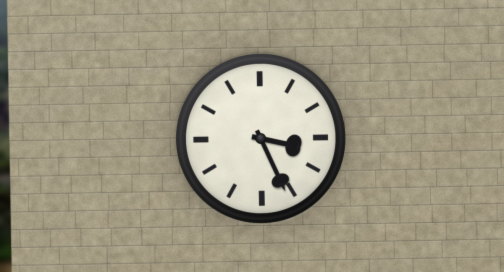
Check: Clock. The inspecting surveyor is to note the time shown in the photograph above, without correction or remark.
3:26
